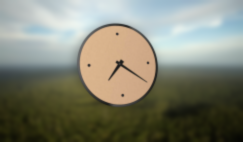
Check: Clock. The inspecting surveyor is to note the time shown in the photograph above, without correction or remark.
7:21
